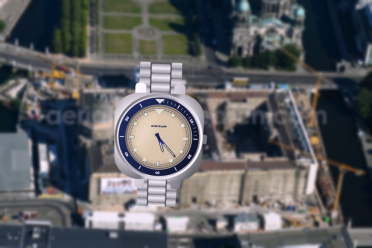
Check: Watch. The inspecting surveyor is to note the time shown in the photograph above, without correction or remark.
5:23
